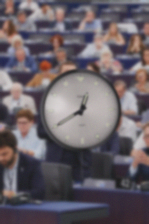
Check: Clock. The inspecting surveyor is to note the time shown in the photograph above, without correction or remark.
12:40
